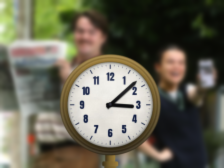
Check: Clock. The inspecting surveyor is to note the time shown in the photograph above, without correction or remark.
3:08
